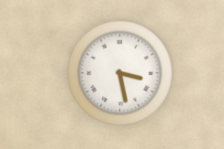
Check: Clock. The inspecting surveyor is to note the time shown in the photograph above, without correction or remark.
3:28
